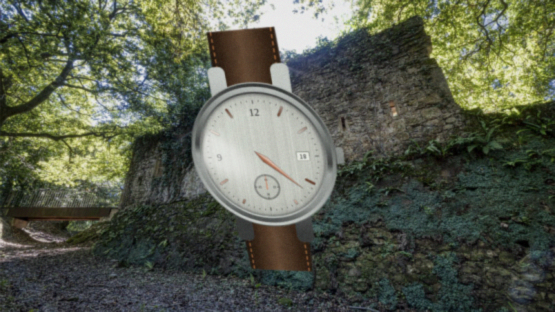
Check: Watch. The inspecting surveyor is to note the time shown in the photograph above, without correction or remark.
4:22
